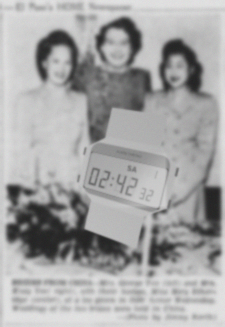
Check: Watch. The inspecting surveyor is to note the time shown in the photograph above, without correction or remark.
2:42:32
